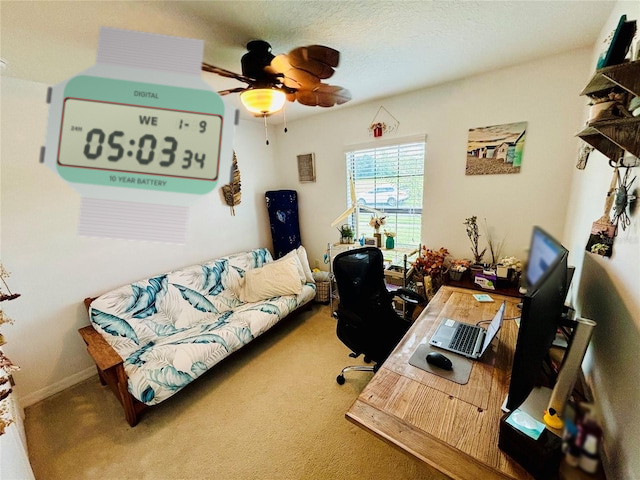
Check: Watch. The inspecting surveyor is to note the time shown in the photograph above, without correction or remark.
5:03:34
